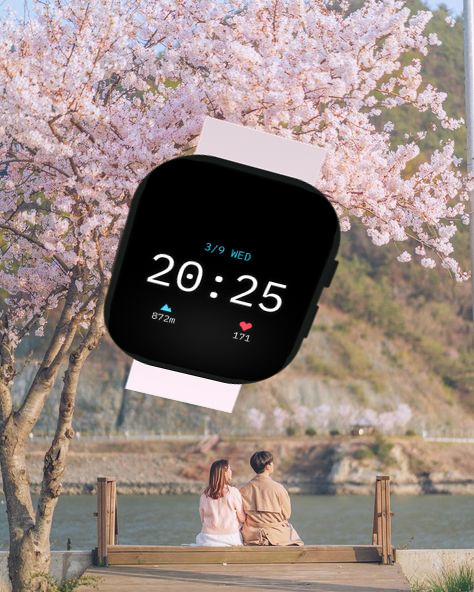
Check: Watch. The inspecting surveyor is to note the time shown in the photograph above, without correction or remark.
20:25
